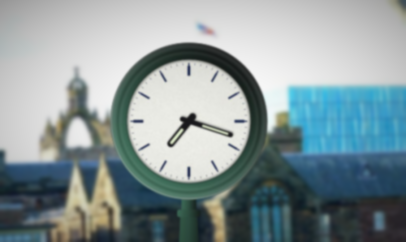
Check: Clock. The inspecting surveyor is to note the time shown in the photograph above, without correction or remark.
7:18
